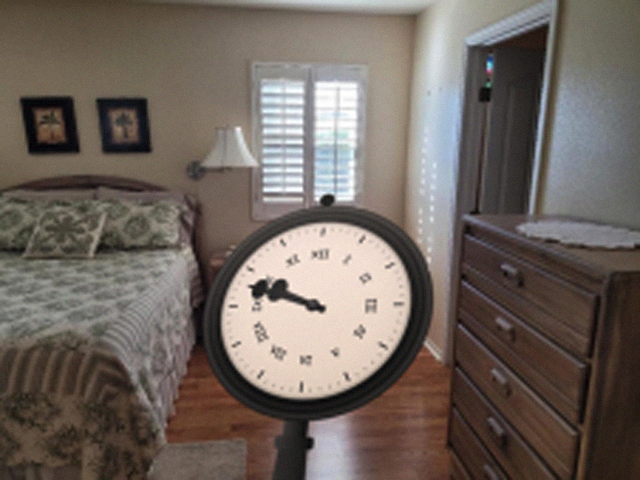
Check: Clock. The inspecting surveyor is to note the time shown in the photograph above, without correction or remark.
9:48
